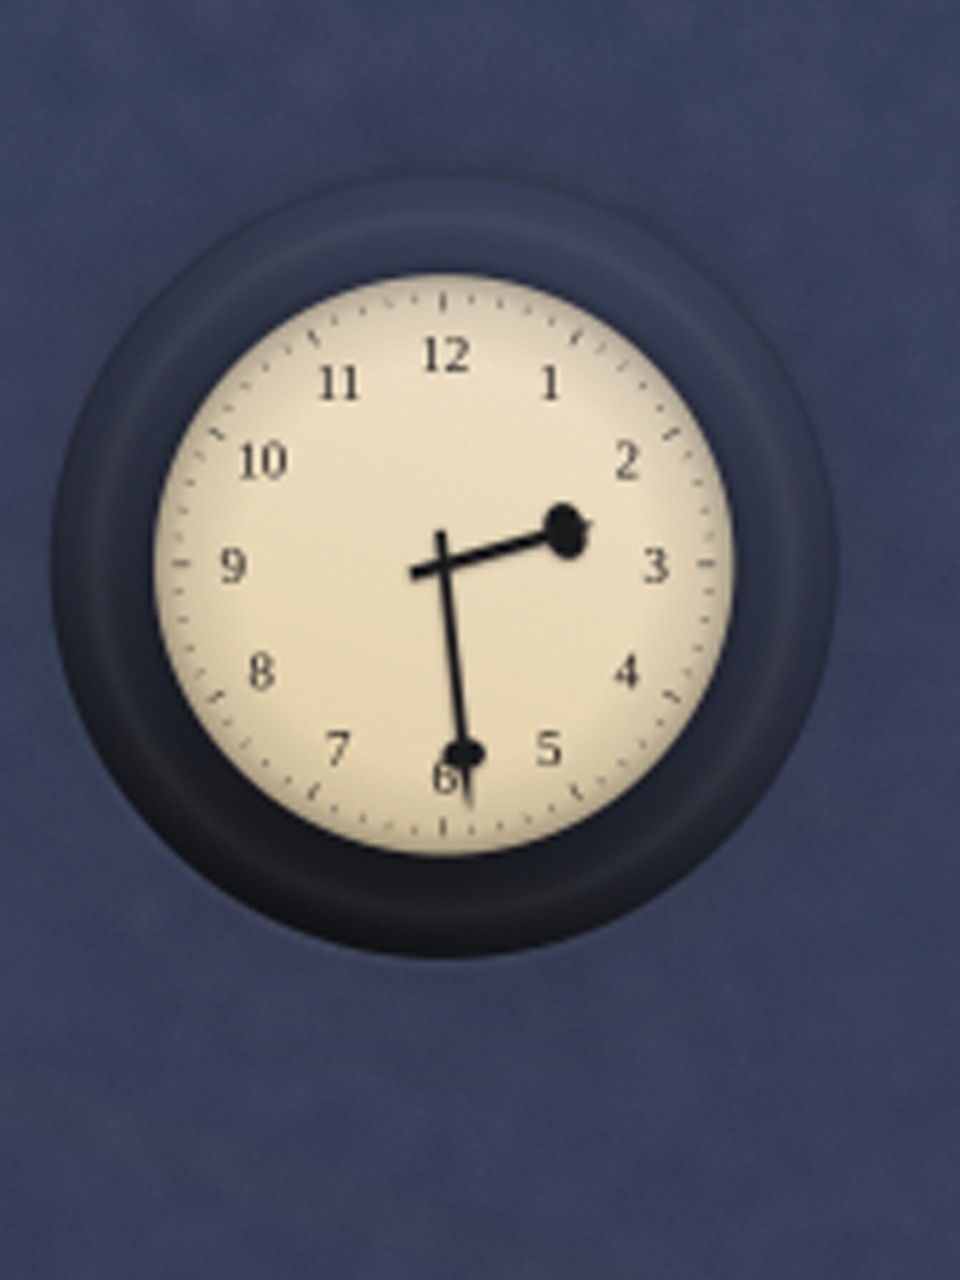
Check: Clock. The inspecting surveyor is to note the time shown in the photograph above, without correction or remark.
2:29
